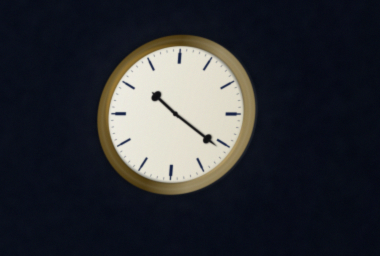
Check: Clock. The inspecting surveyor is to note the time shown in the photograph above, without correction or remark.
10:21
